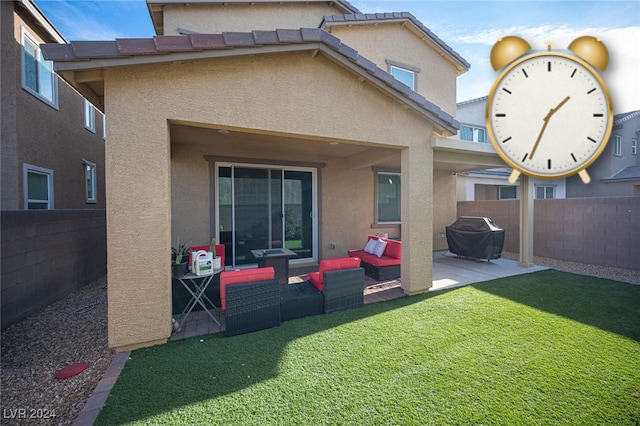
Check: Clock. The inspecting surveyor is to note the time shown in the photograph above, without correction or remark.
1:34
